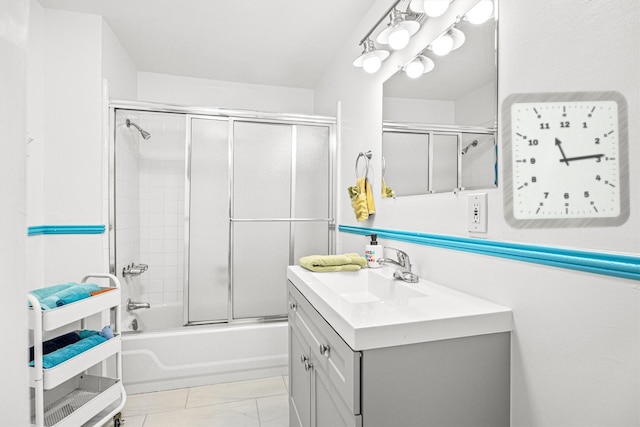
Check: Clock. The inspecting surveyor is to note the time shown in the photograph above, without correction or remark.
11:14
